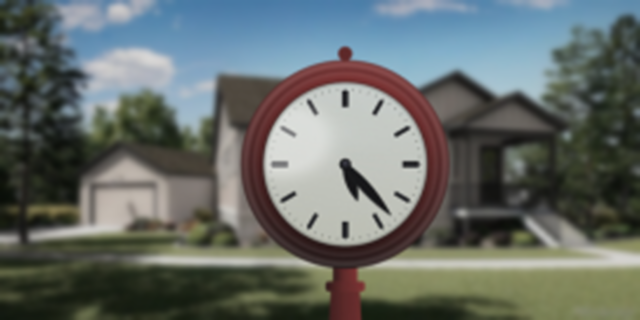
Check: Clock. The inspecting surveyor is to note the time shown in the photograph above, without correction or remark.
5:23
